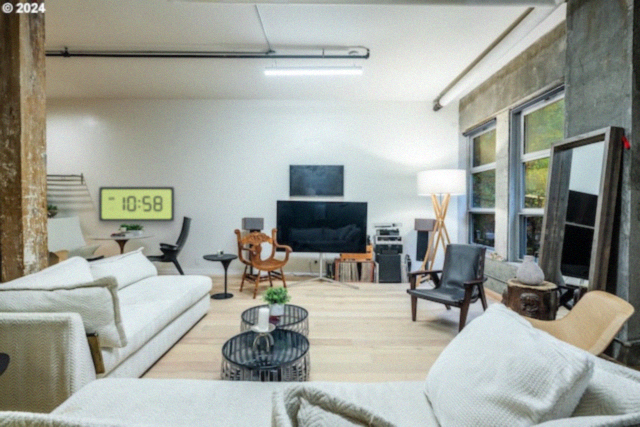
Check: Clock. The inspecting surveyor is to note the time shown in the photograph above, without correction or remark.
10:58
